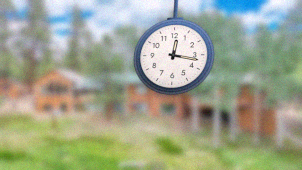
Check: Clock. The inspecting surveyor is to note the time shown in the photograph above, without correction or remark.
12:17
